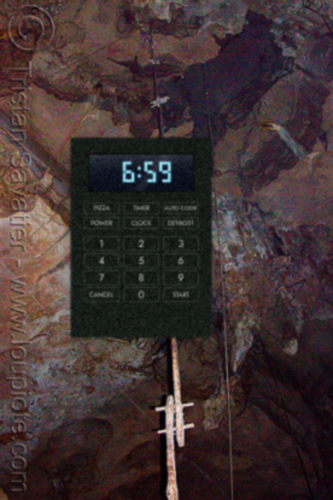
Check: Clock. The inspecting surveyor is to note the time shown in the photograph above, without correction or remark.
6:59
